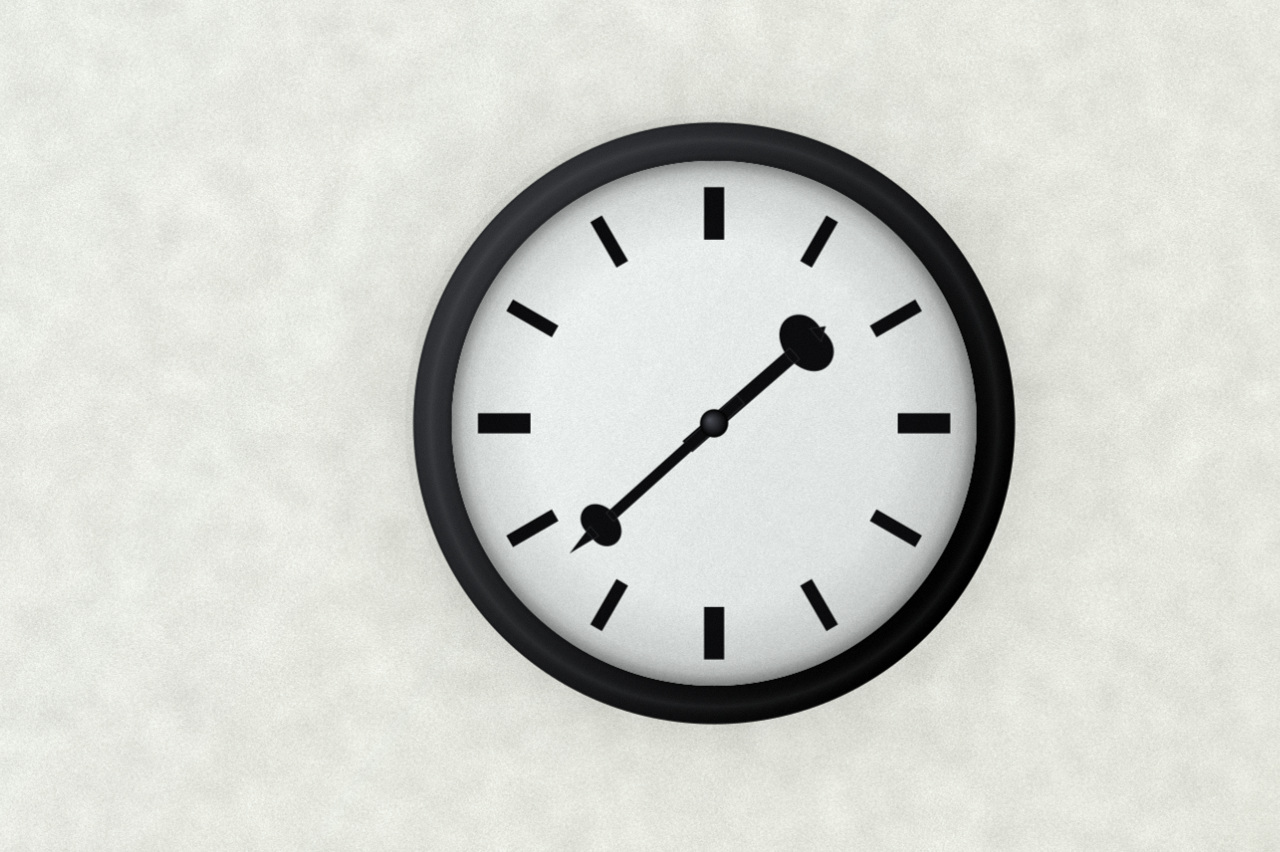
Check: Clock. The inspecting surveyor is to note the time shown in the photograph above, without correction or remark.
1:38
